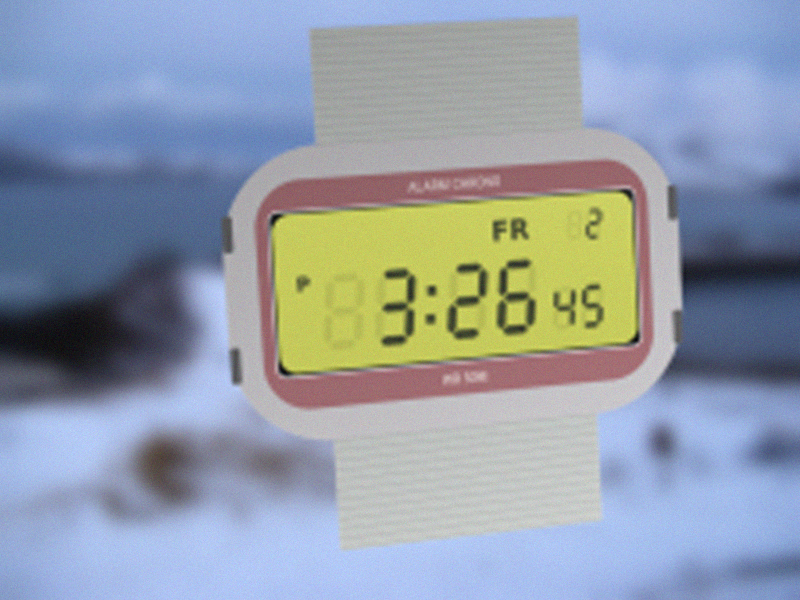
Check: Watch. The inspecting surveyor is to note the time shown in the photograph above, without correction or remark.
3:26:45
